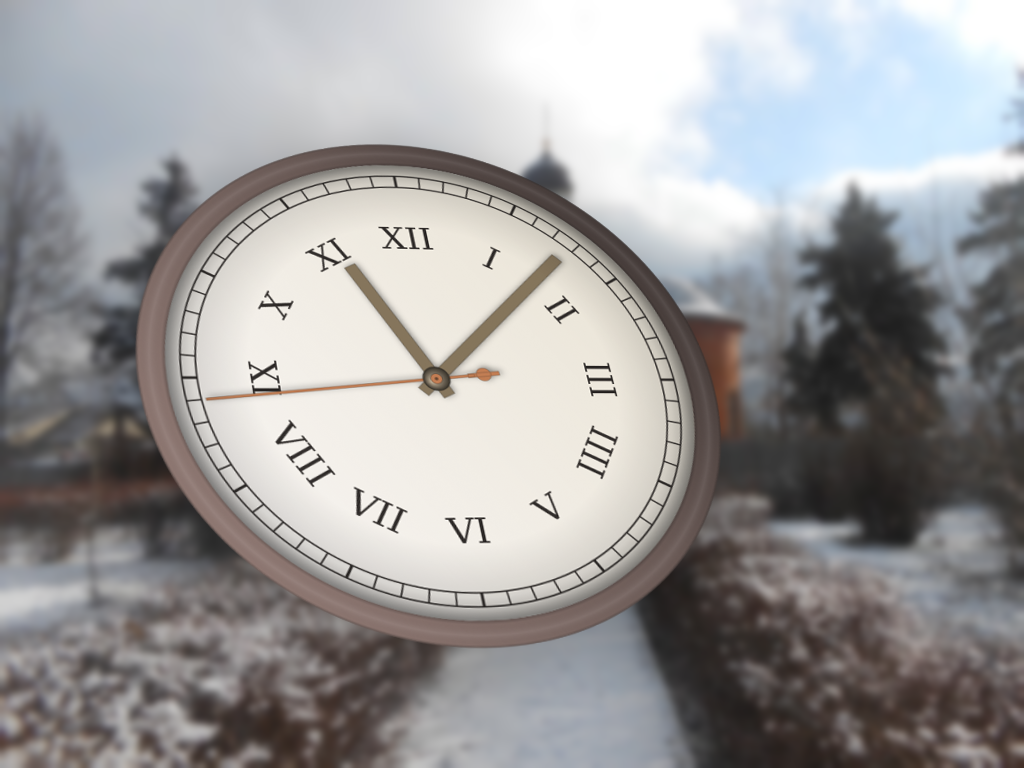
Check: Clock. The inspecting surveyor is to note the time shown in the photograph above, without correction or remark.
11:07:44
